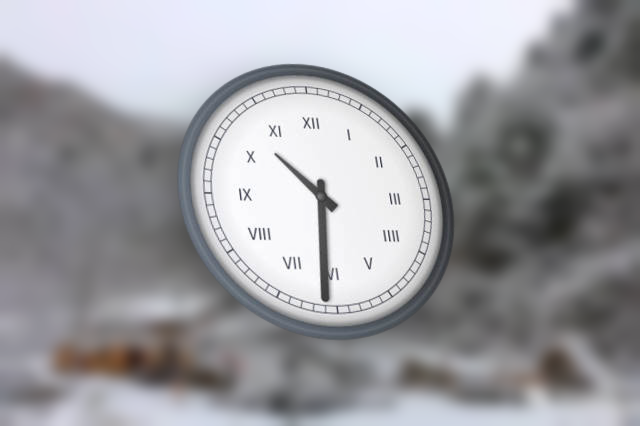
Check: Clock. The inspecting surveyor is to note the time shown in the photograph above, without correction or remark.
10:31
